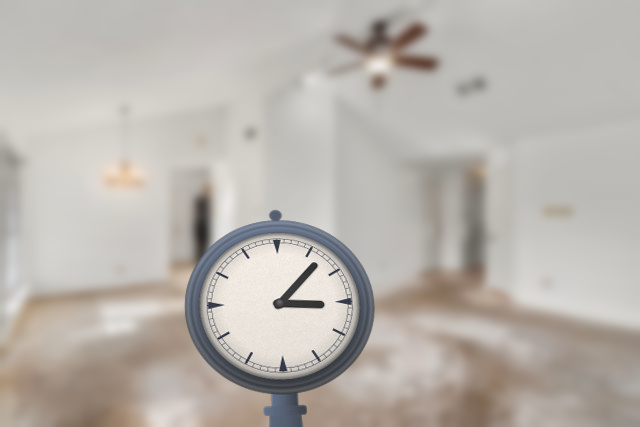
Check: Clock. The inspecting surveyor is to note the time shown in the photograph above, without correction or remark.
3:07
